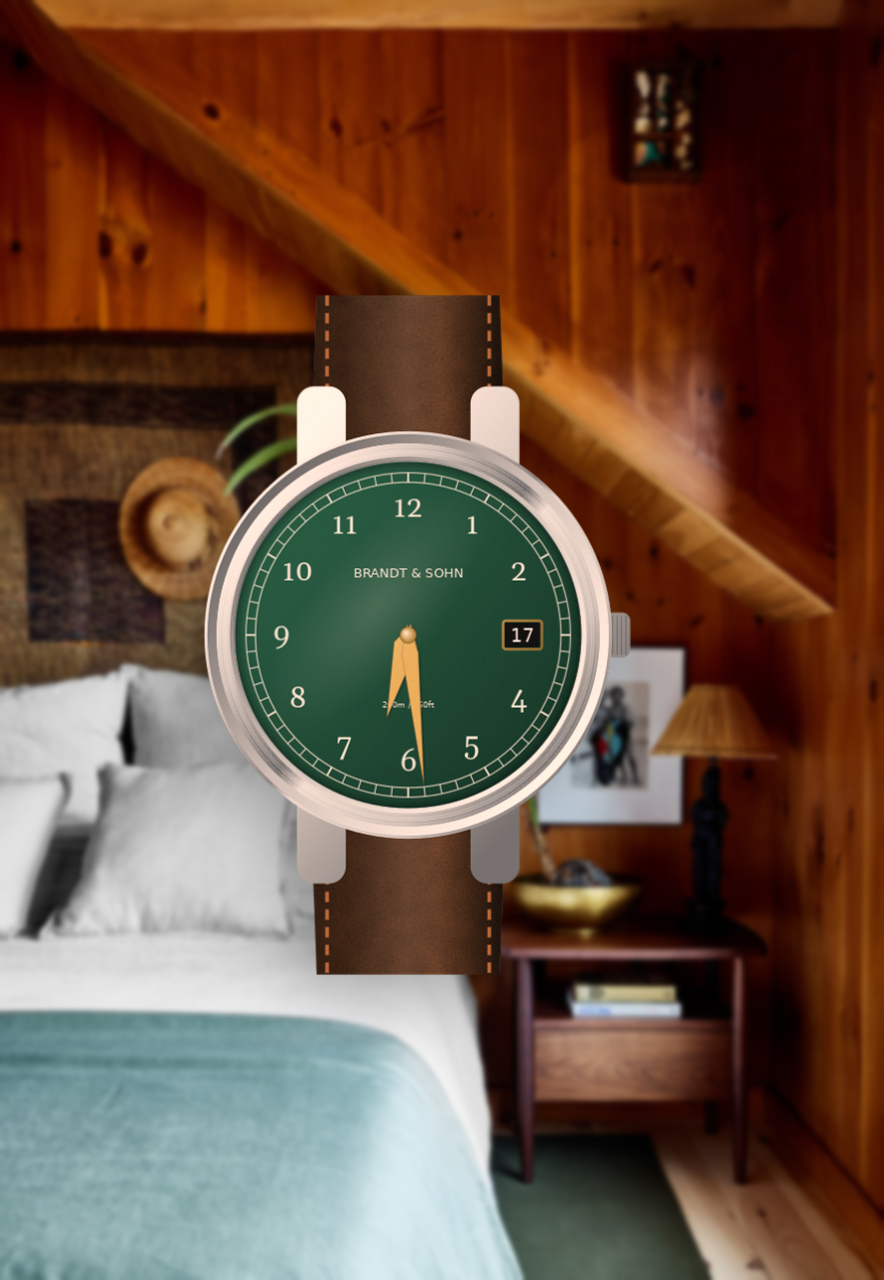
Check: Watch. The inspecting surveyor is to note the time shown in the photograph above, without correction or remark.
6:29
